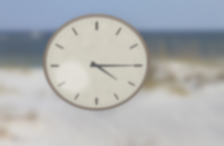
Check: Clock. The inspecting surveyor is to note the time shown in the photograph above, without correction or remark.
4:15
